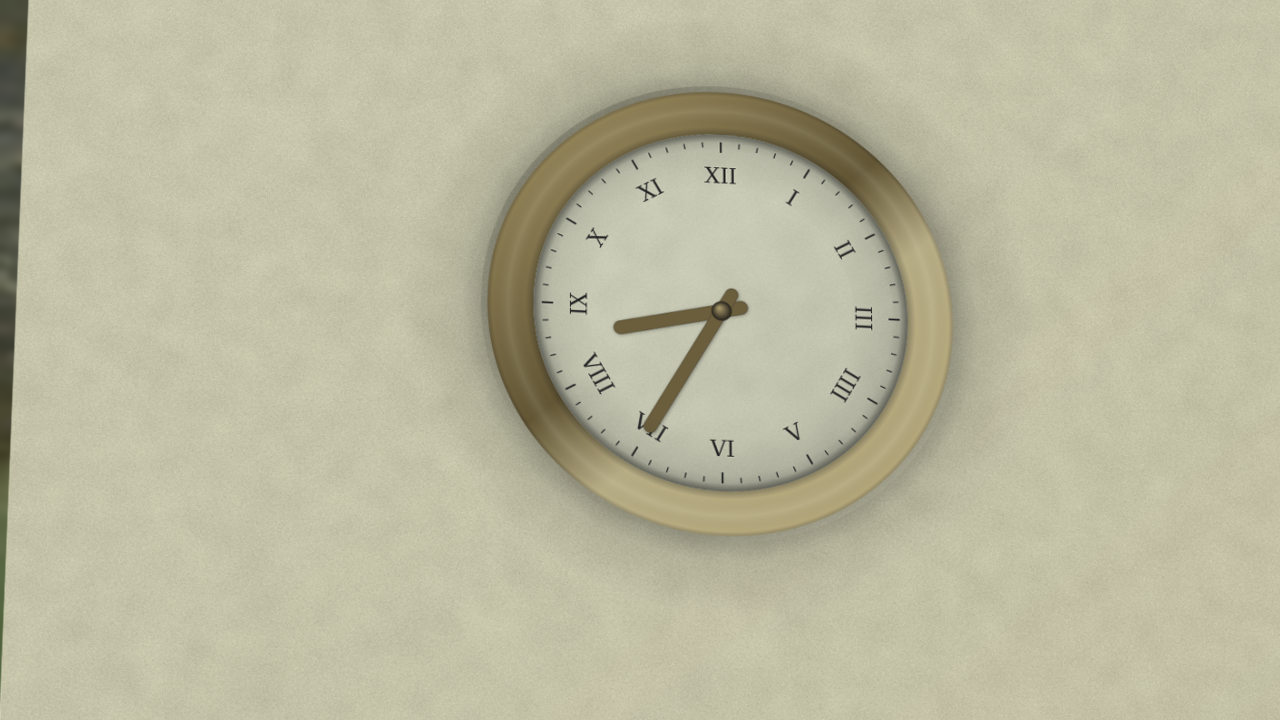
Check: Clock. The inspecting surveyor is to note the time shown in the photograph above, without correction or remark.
8:35
